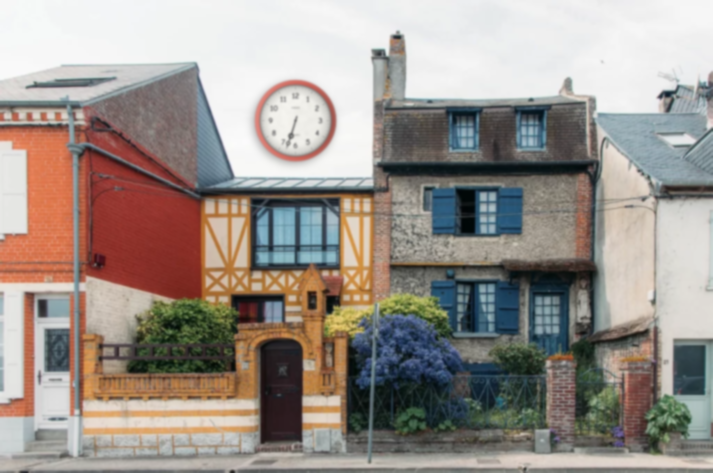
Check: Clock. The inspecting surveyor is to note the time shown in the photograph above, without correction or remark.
6:33
